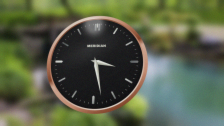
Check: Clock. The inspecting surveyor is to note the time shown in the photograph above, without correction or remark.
3:28
